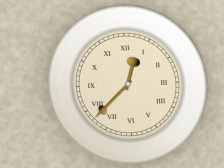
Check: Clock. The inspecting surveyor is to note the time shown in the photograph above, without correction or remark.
12:38
